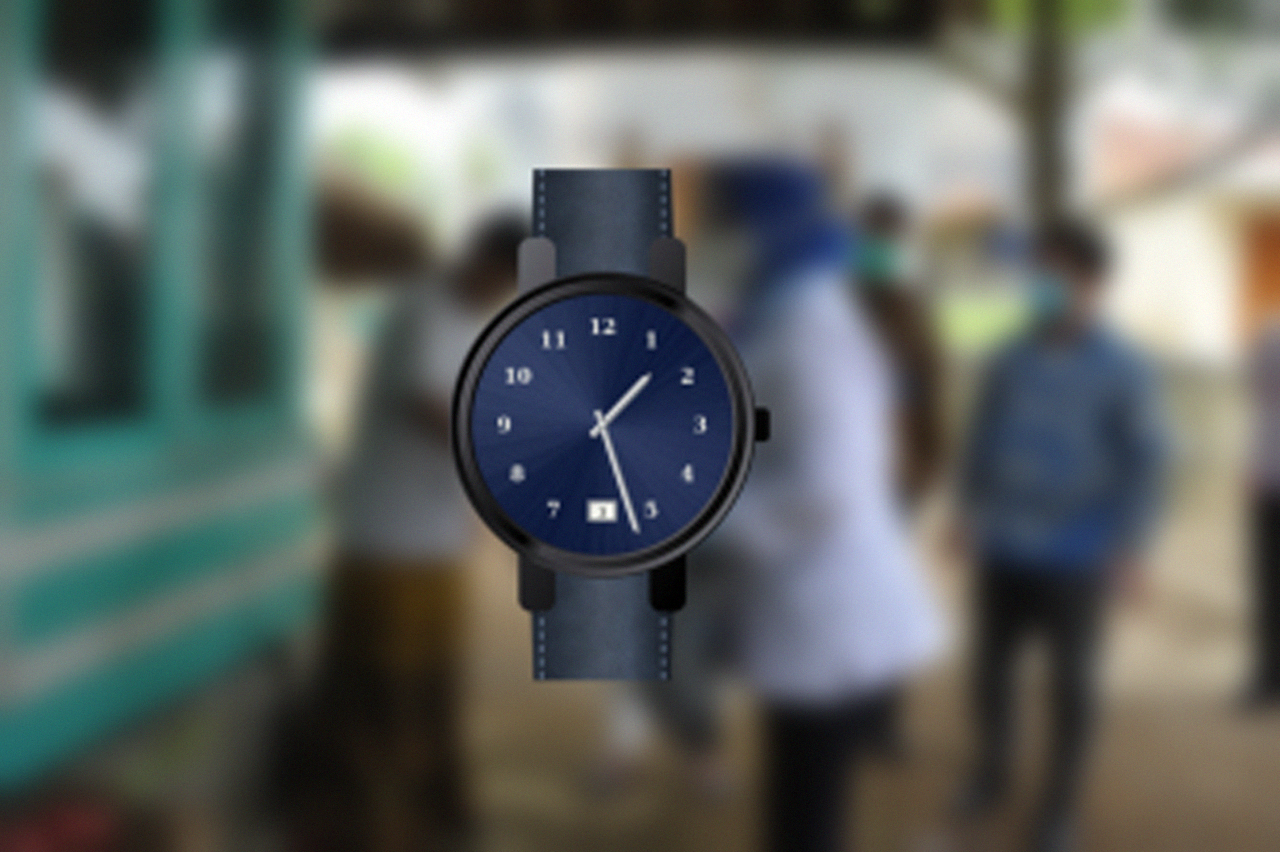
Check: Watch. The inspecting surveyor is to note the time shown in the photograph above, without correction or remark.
1:27
